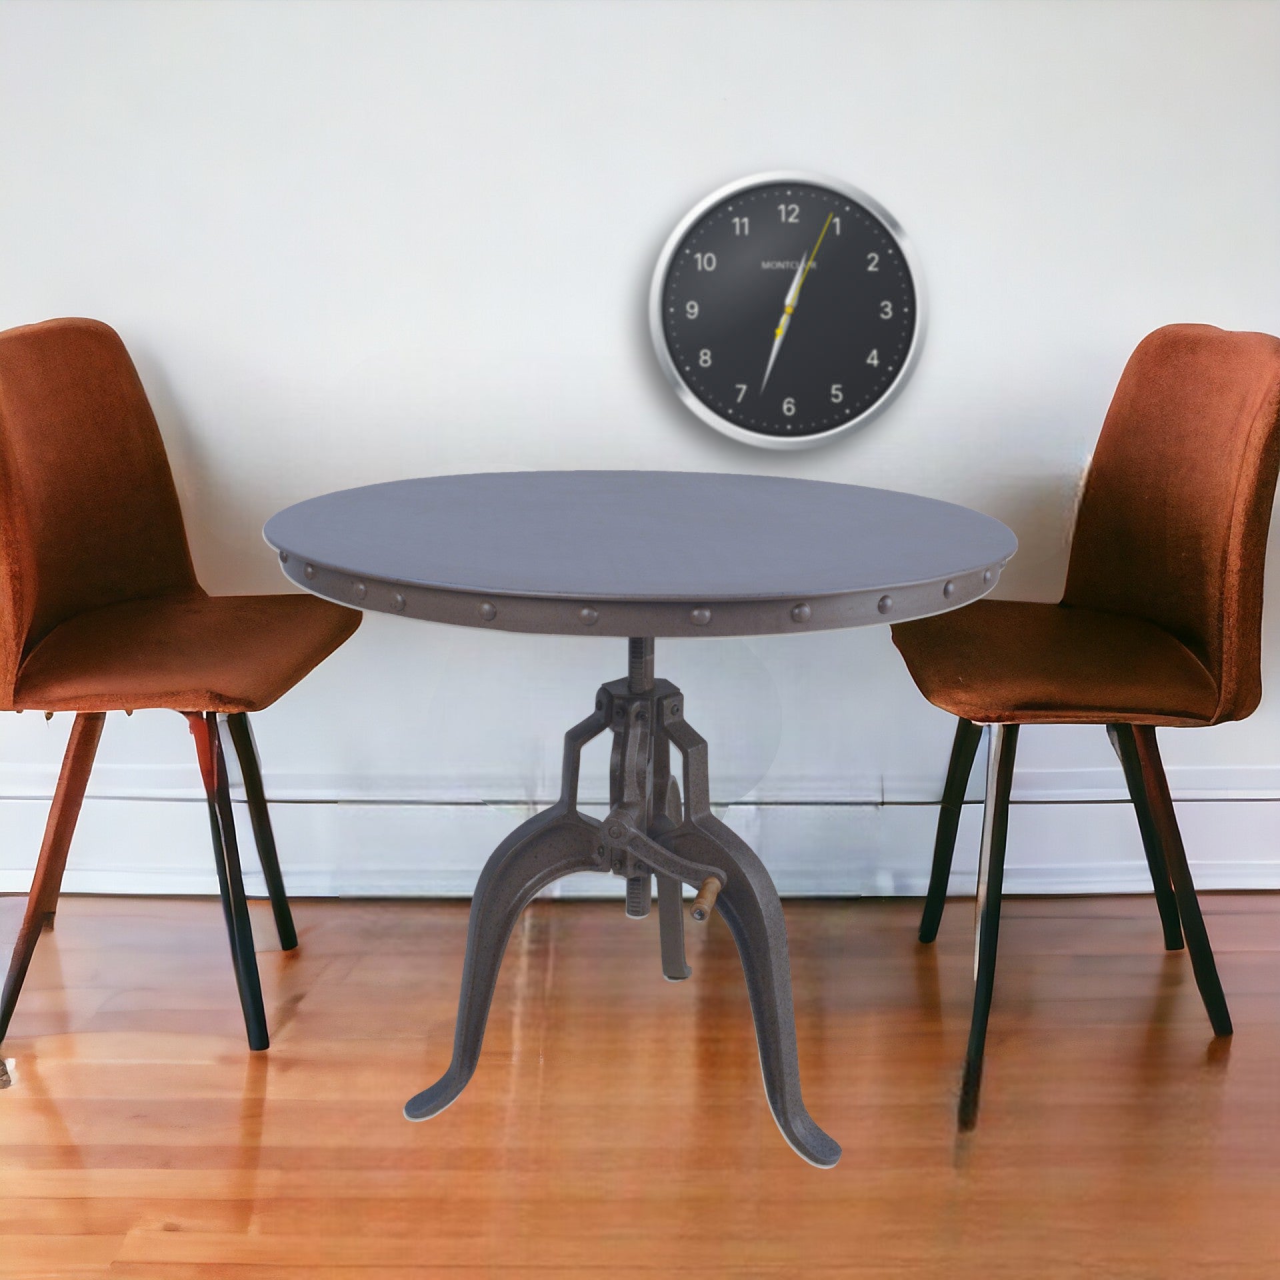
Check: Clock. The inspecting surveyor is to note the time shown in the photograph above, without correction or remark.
12:33:04
